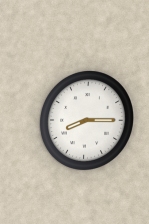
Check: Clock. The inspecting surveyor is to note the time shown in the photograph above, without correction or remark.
8:15
